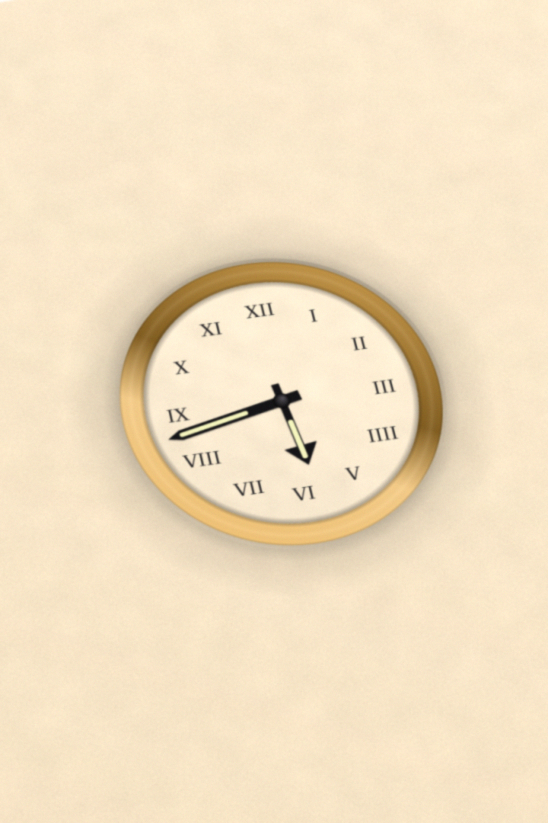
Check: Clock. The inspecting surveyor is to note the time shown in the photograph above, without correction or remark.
5:43
